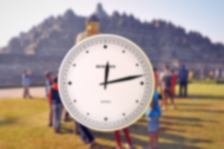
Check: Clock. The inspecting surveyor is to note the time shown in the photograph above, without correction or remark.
12:13
